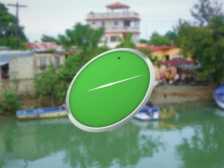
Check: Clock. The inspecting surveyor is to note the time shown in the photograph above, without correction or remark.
8:11
